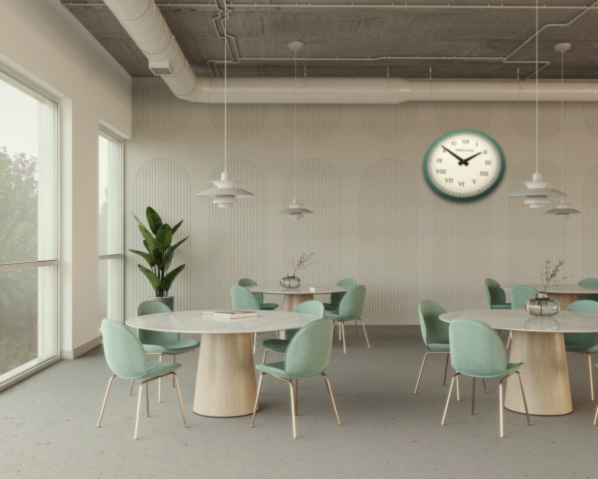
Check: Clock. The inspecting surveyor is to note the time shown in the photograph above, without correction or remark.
1:51
